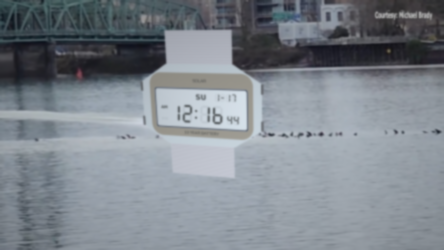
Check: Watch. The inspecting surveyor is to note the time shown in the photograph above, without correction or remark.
12:16
